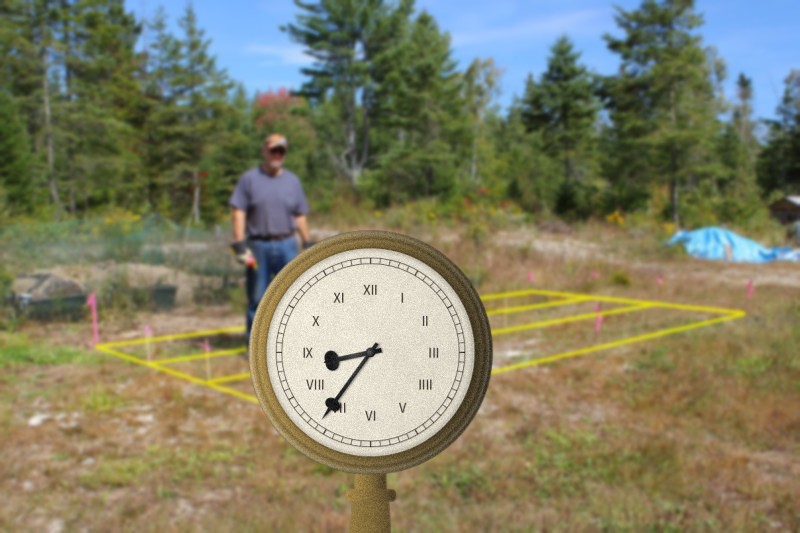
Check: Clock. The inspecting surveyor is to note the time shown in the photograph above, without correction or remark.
8:36
